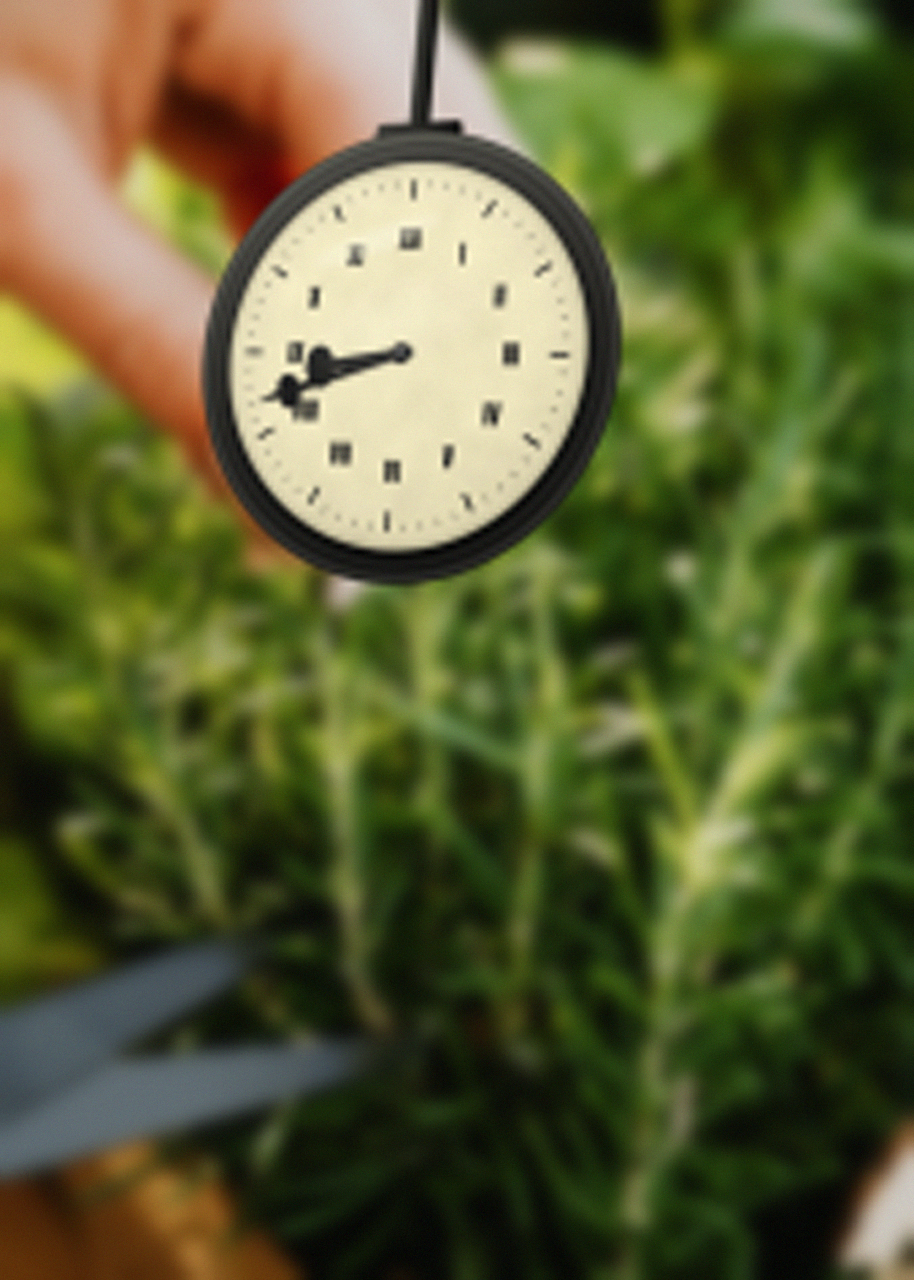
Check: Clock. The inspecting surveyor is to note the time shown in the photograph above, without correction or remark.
8:42
